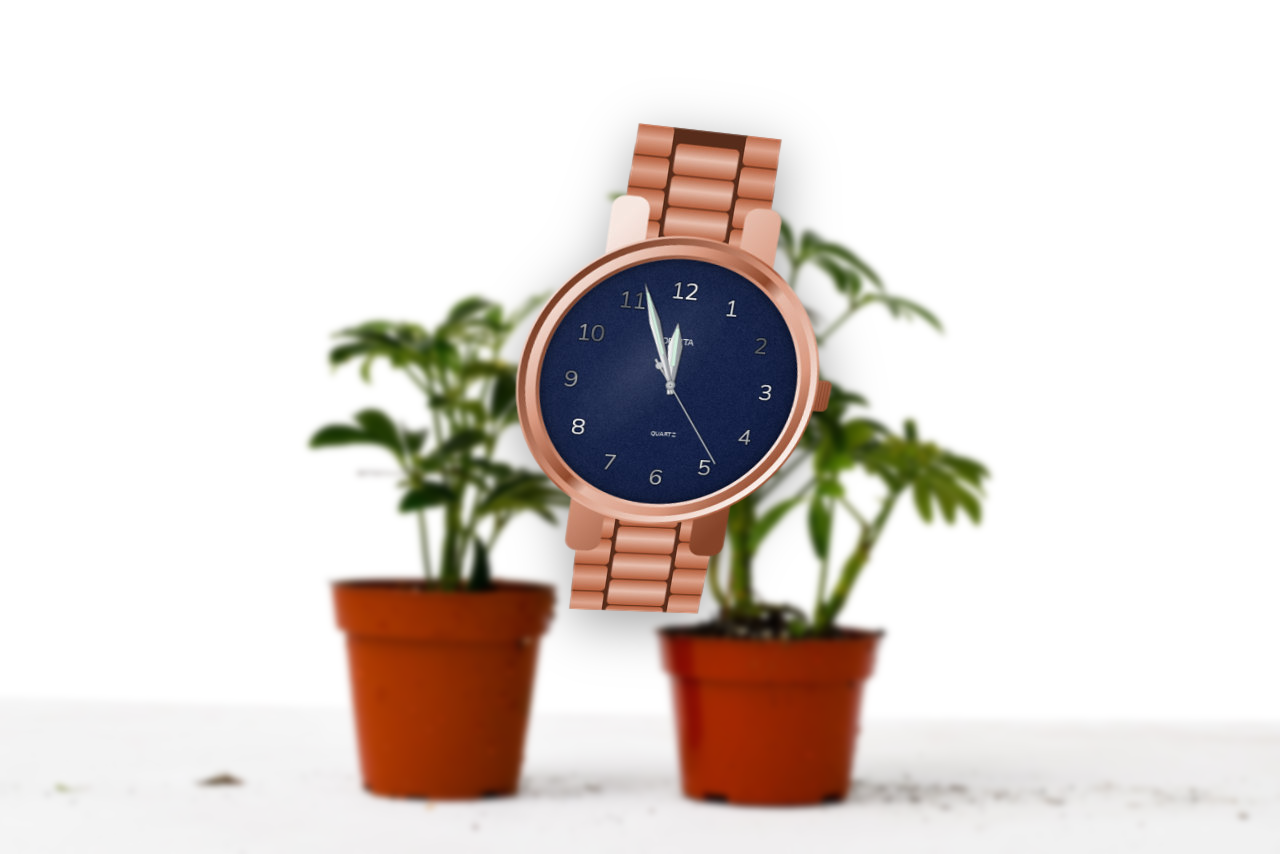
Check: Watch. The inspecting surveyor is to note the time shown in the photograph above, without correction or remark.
11:56:24
